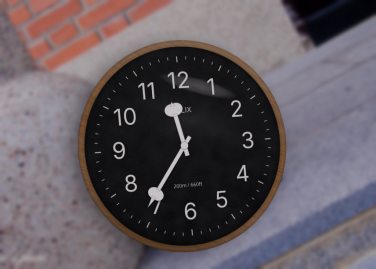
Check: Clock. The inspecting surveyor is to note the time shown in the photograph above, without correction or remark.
11:36
